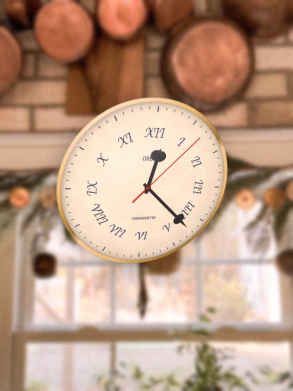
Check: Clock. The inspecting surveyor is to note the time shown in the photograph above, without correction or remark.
12:22:07
